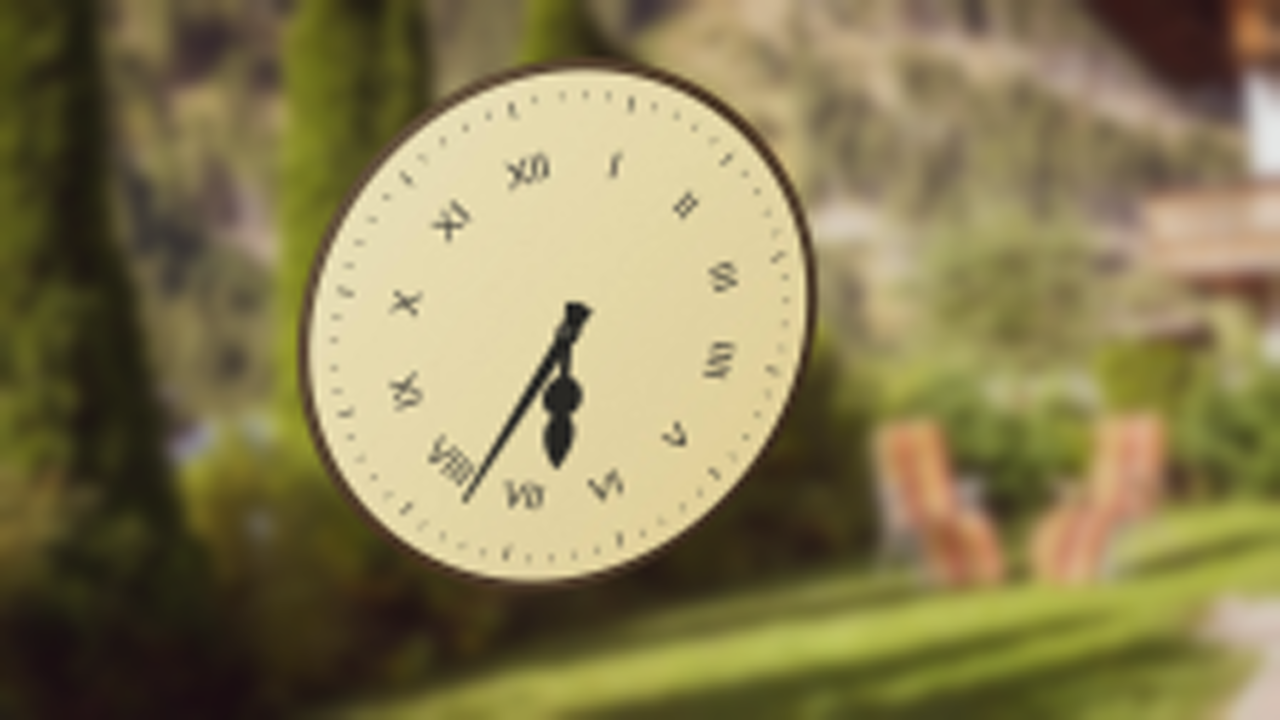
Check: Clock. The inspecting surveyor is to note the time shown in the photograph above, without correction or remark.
6:38
